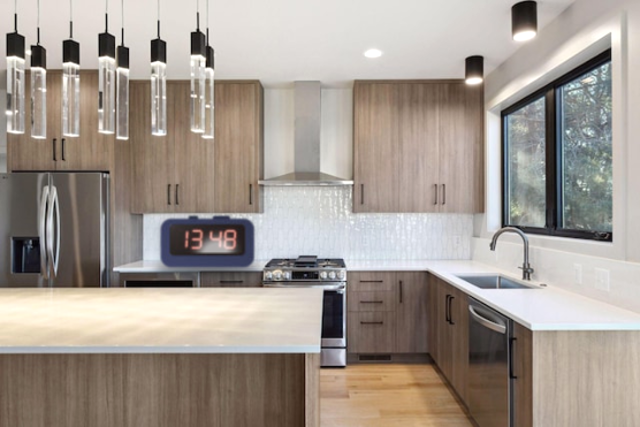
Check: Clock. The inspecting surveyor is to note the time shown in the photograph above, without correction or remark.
13:48
